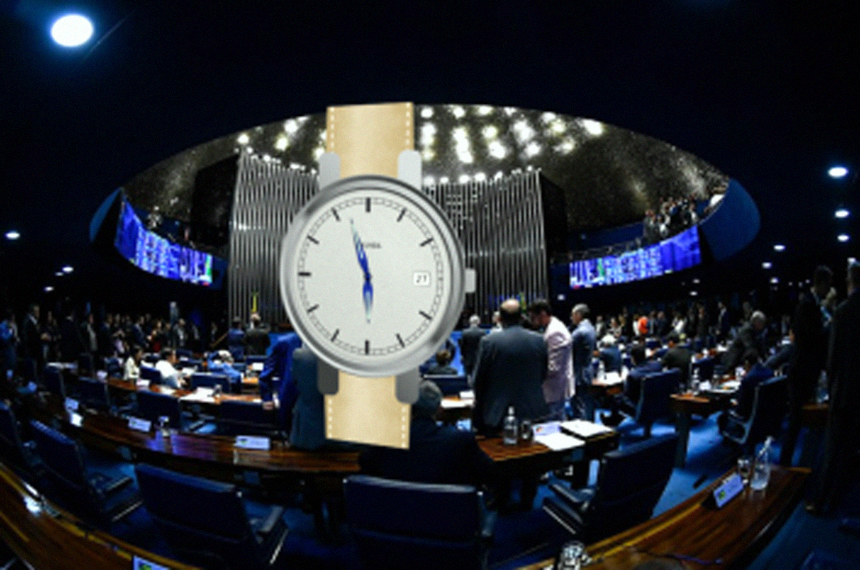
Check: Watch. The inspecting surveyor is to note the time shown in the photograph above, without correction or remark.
5:57
